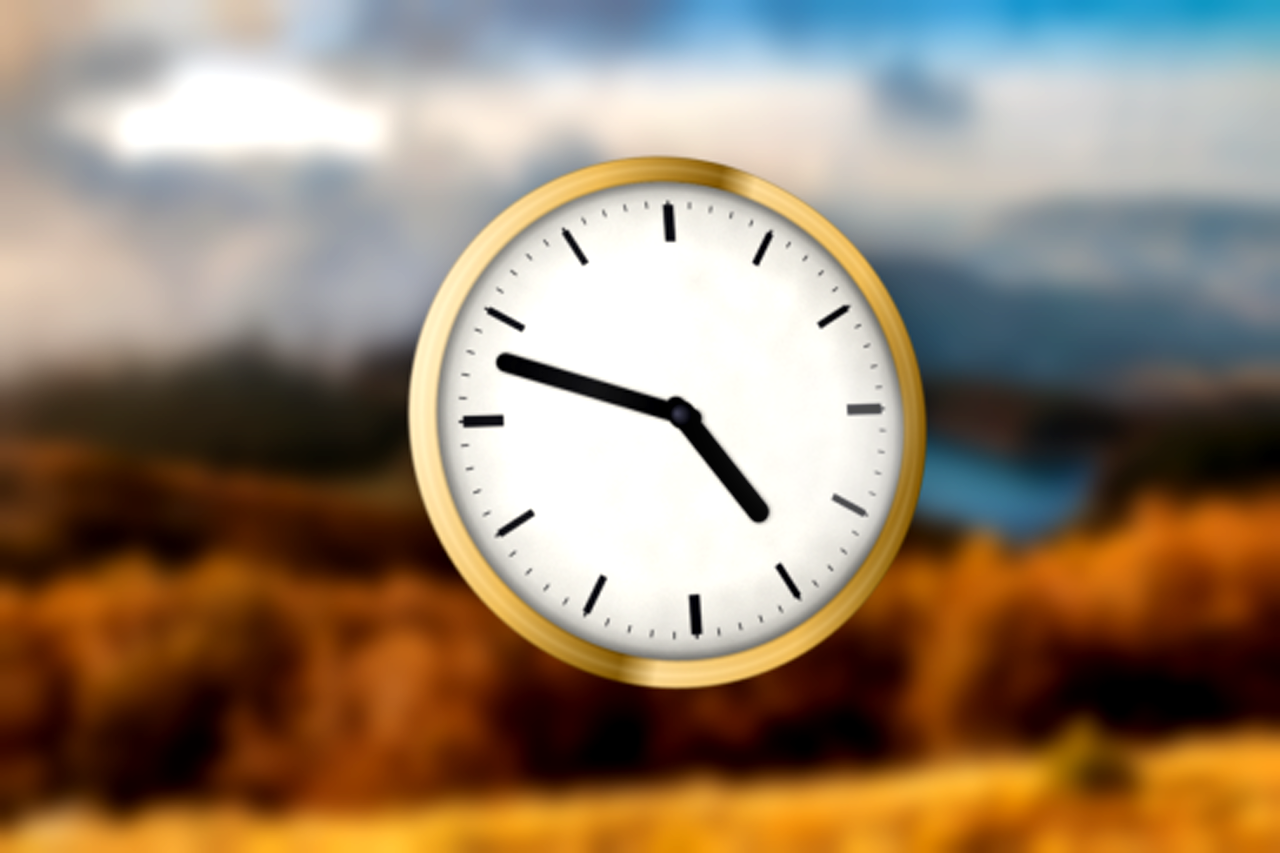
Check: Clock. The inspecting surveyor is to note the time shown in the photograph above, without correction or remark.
4:48
